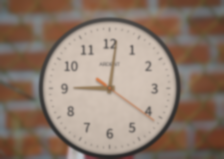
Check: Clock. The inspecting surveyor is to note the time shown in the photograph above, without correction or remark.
9:01:21
